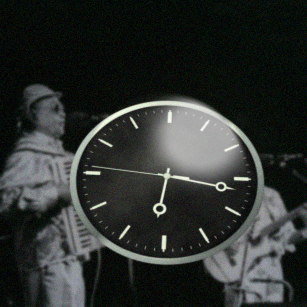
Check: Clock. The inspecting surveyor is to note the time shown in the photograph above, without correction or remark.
6:16:46
